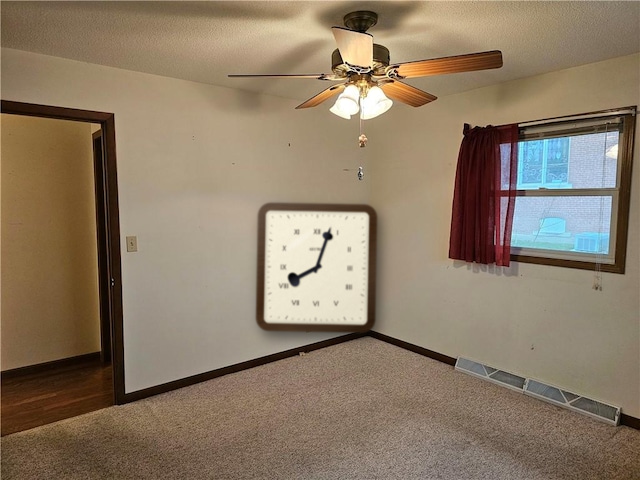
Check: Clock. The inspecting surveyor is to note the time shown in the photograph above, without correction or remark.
8:03
